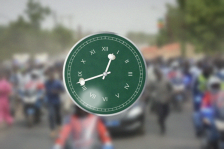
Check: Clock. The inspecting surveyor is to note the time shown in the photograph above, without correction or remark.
12:42
